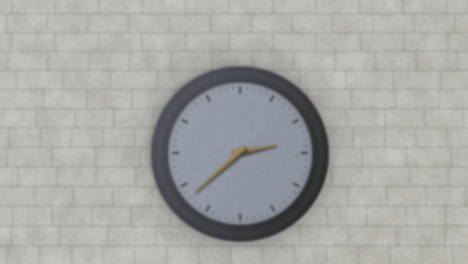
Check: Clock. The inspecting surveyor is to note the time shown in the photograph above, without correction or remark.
2:38
